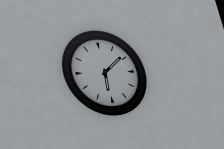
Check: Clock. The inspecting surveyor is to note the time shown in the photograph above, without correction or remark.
6:09
